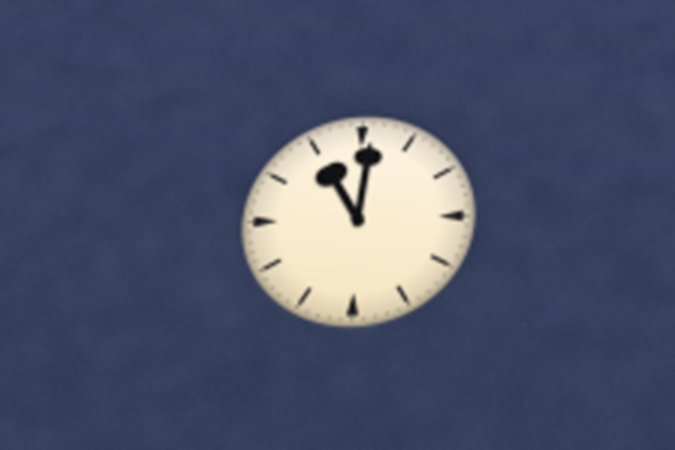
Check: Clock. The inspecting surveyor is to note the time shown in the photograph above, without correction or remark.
11:01
